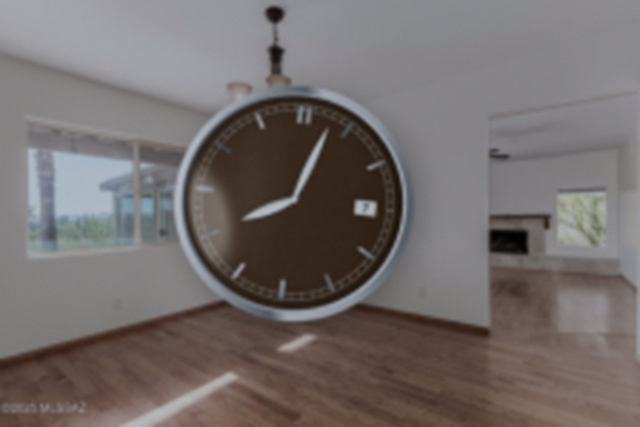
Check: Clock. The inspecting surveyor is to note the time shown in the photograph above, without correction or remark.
8:03
